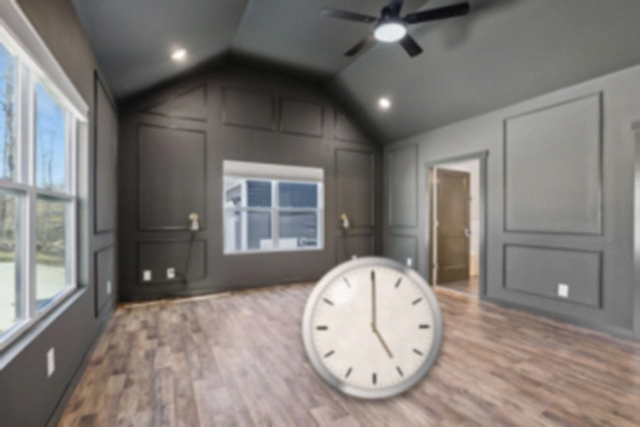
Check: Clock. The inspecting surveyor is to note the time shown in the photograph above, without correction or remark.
5:00
